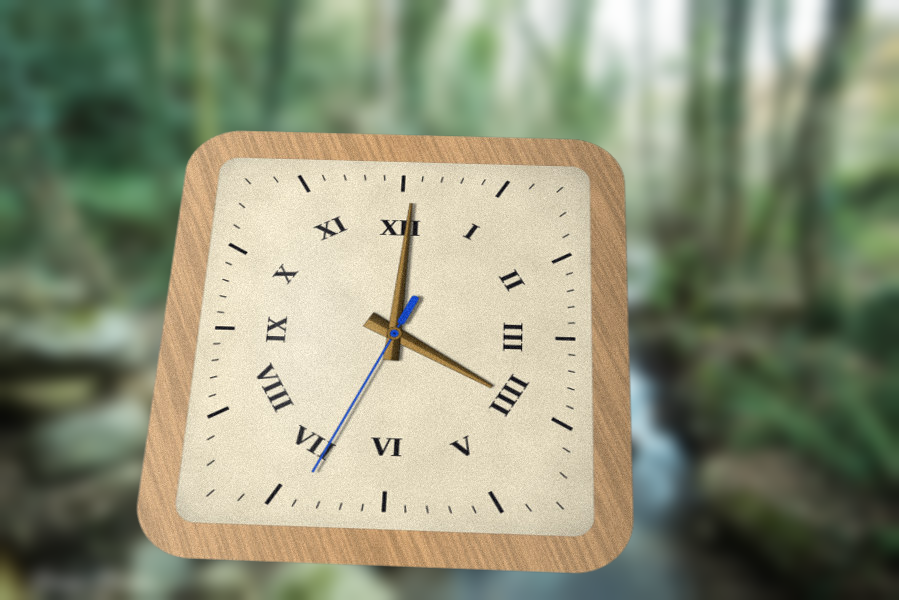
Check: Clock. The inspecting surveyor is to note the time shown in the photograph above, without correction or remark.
4:00:34
